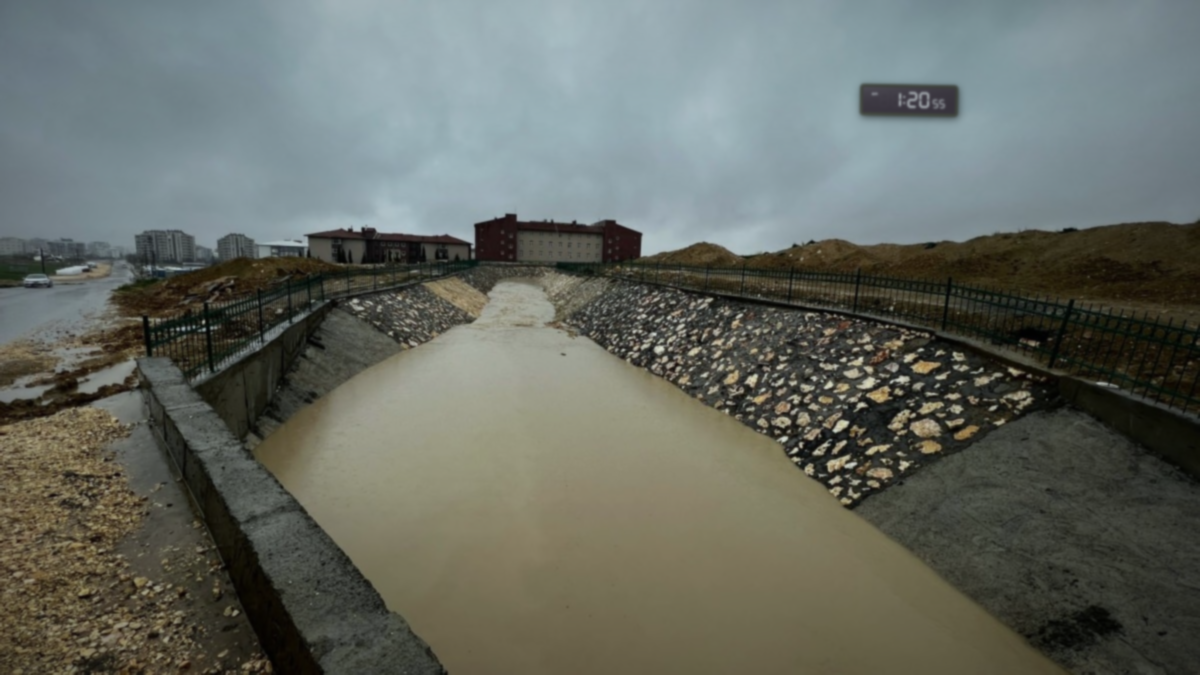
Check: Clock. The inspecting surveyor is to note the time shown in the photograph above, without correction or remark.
1:20
